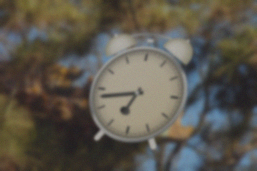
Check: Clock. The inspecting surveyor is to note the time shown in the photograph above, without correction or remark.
6:43
